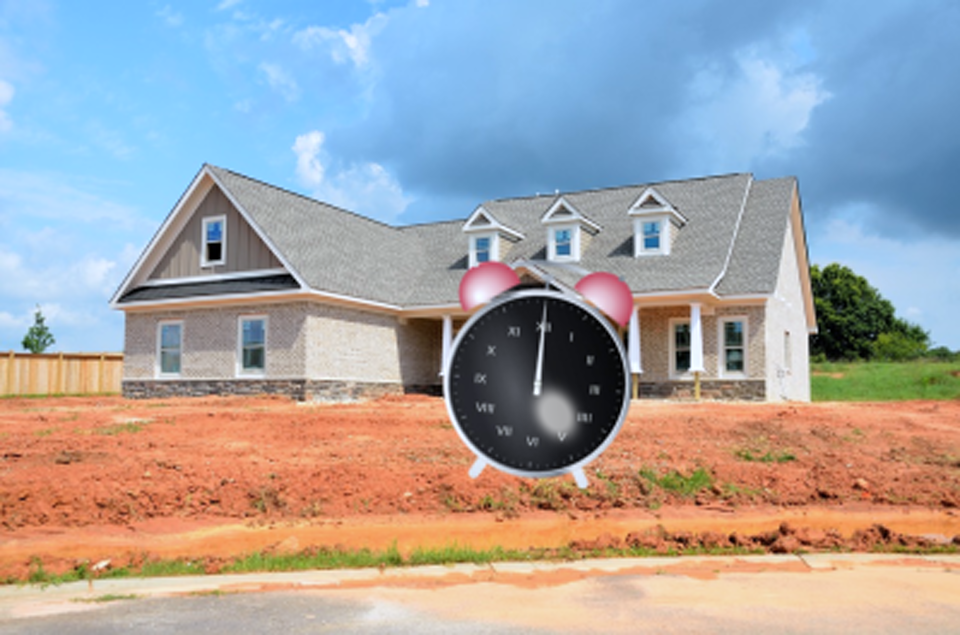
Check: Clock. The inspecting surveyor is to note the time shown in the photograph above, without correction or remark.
12:00
